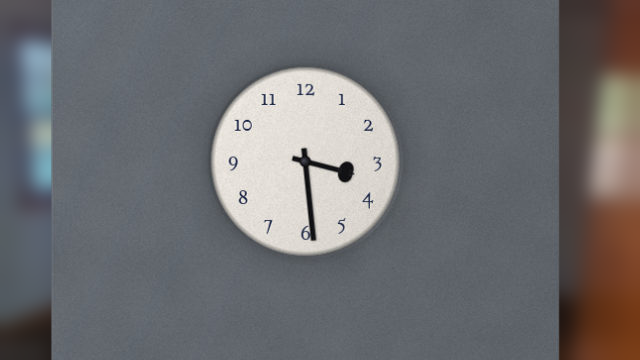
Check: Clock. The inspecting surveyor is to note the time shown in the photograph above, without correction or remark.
3:29
